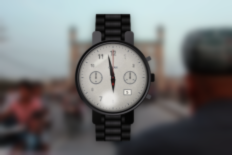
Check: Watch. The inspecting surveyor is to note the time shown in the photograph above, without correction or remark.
5:58
